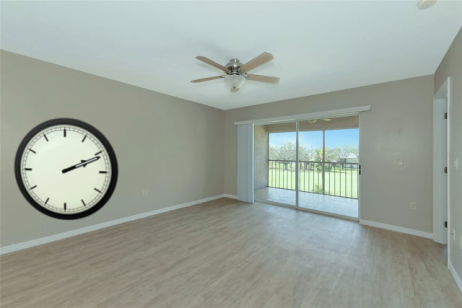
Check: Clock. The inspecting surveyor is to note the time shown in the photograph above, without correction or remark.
2:11
